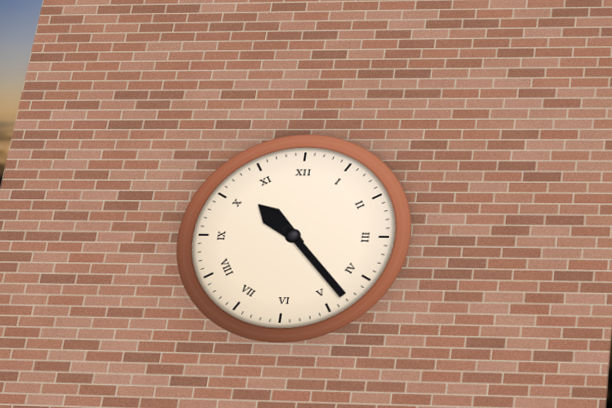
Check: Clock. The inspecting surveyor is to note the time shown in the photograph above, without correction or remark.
10:23
